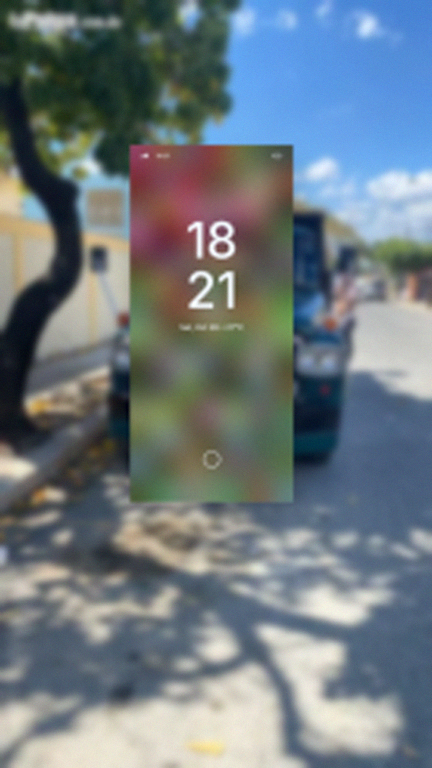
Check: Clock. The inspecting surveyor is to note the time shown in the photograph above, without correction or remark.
18:21
